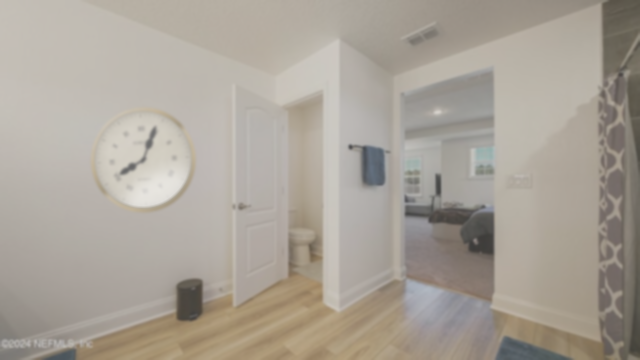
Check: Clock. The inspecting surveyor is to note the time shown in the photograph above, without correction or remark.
8:04
